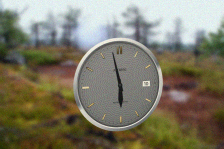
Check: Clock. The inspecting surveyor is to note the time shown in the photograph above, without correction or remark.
5:58
